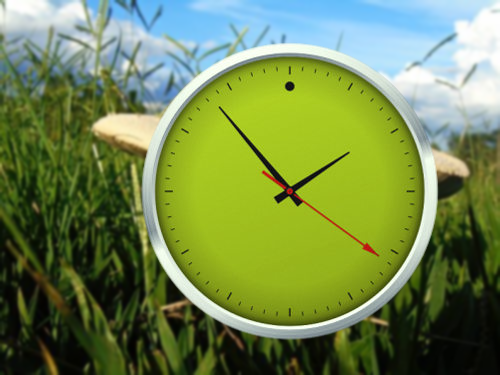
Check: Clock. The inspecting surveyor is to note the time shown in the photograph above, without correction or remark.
1:53:21
